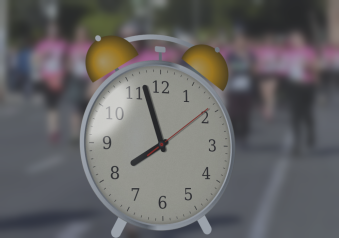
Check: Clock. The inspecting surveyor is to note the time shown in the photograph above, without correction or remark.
7:57:09
